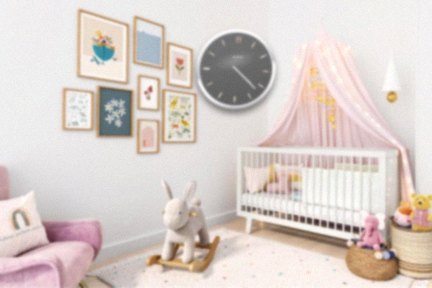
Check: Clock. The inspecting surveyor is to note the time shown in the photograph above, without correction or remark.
4:22
